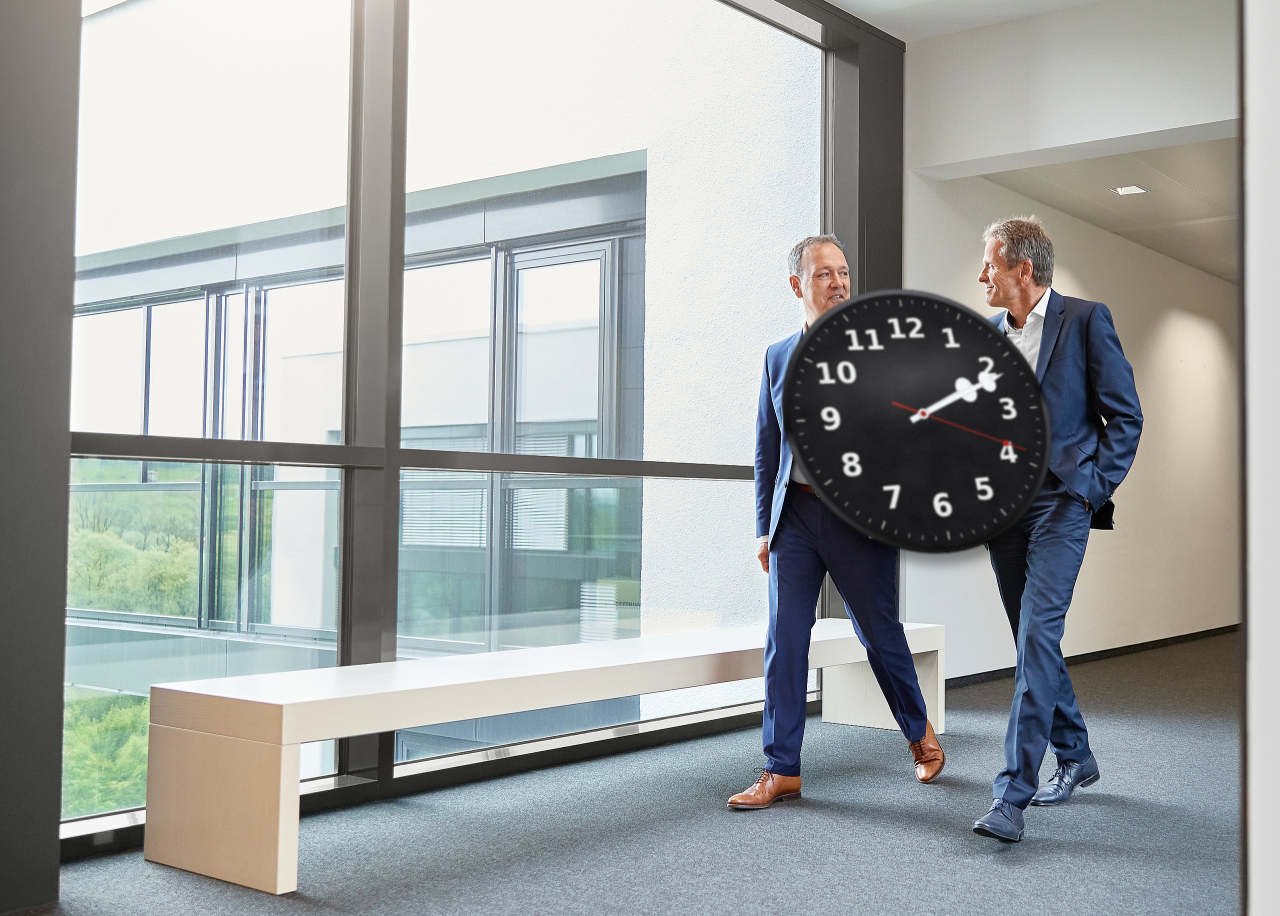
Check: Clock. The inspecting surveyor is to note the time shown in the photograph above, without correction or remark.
2:11:19
